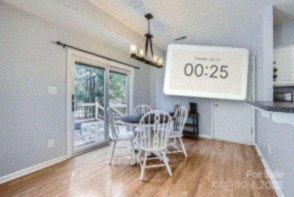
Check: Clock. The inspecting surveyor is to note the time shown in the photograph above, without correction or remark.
0:25
